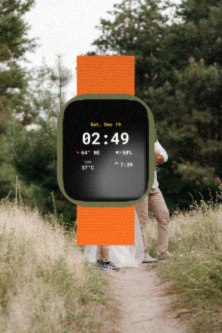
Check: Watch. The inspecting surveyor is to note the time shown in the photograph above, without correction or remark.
2:49
